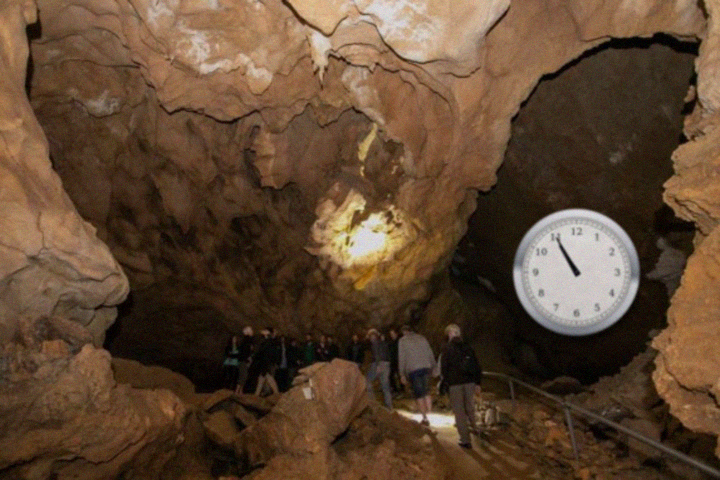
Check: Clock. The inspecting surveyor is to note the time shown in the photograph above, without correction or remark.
10:55
